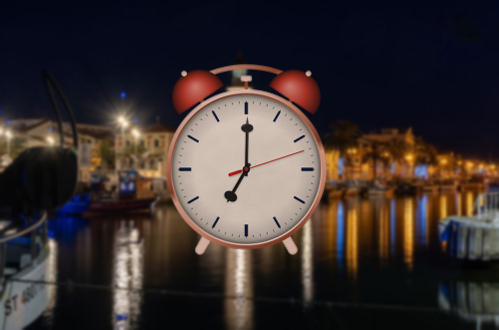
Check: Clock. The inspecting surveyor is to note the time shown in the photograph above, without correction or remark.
7:00:12
